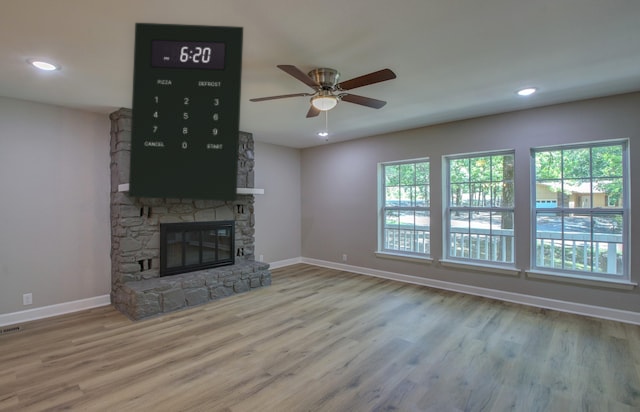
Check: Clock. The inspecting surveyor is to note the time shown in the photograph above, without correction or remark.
6:20
